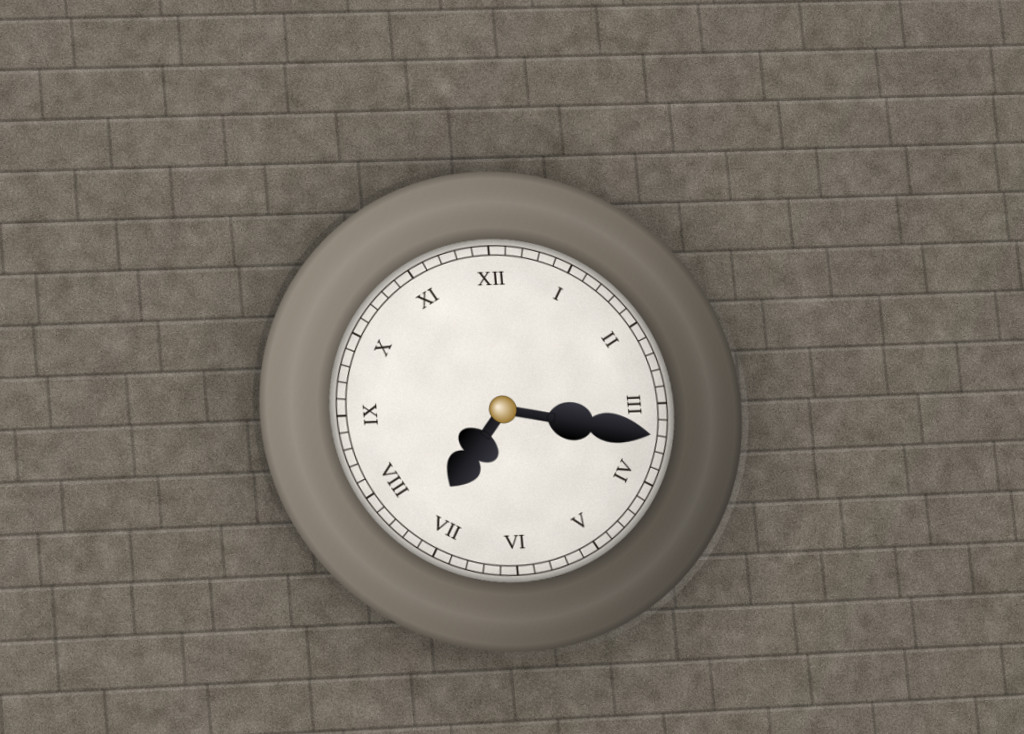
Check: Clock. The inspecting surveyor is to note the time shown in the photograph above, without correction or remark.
7:17
